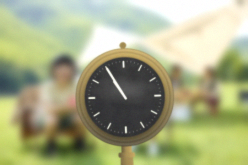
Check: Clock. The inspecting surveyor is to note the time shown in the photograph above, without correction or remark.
10:55
